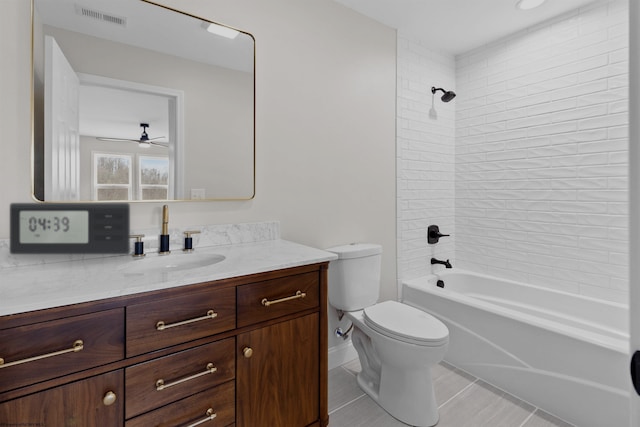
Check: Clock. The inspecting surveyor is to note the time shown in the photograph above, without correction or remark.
4:39
